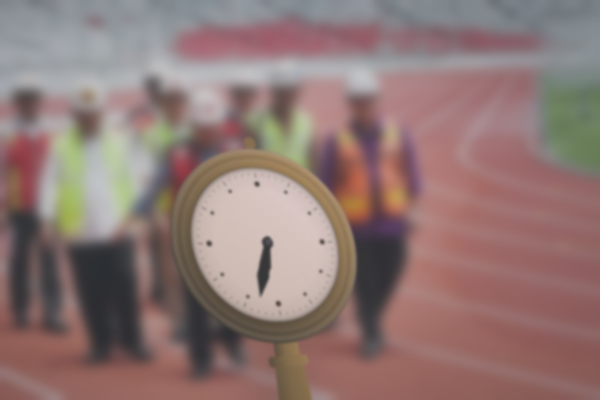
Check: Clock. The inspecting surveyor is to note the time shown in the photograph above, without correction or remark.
6:33
